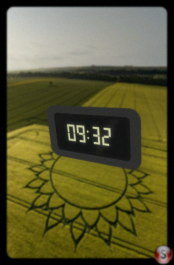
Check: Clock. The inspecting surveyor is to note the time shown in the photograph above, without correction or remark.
9:32
